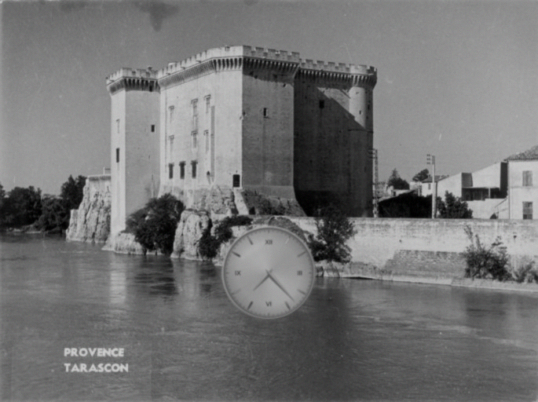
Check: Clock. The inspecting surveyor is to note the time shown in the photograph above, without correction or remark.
7:23
